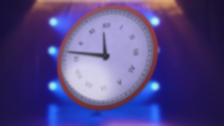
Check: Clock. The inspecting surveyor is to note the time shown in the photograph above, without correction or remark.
11:47
